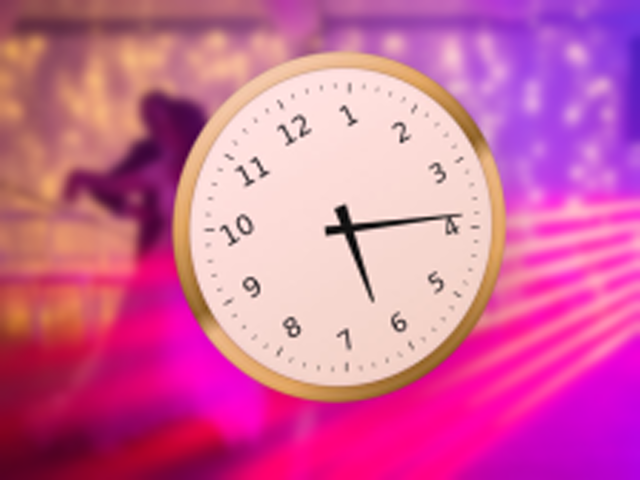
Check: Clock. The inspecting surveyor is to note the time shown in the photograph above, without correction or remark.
6:19
